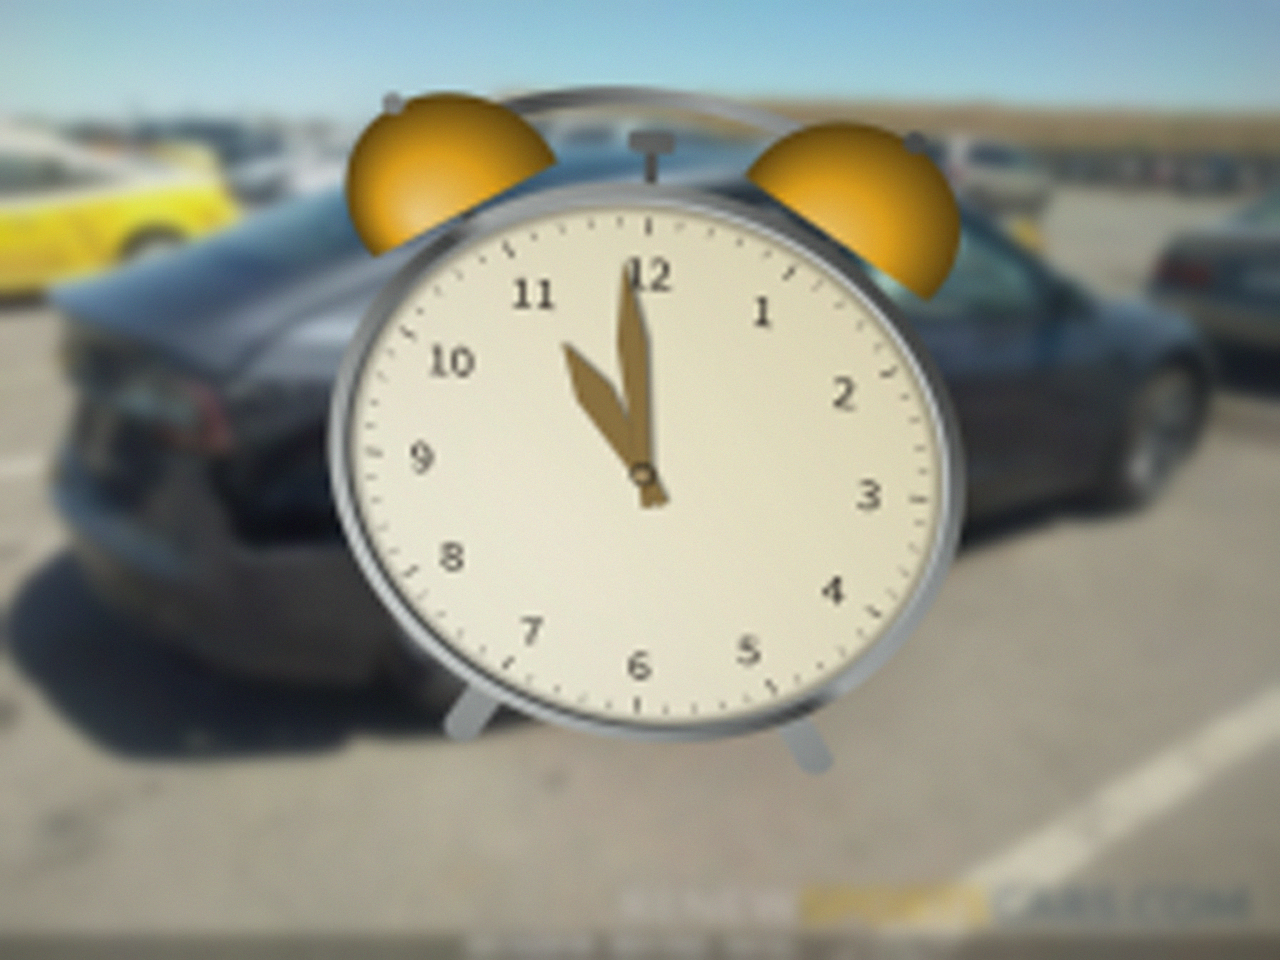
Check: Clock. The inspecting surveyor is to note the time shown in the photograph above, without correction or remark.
10:59
